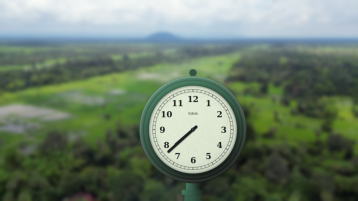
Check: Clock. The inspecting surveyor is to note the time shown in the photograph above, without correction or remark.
7:38
